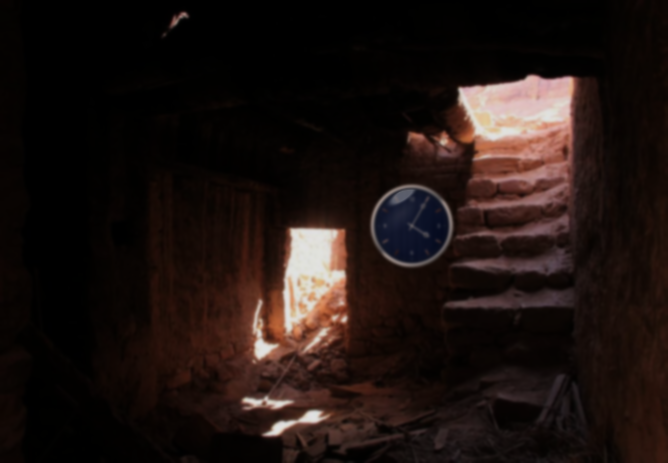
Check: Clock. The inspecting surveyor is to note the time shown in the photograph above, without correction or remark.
4:05
